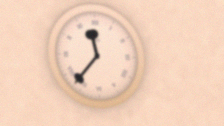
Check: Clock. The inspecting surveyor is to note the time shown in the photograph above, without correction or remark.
11:37
